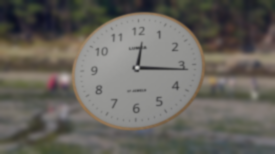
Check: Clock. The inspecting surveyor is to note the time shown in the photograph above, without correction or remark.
12:16
